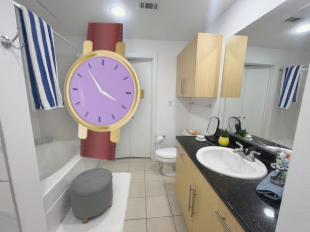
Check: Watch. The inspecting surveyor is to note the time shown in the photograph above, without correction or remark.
3:54
